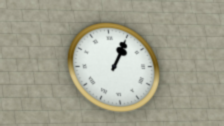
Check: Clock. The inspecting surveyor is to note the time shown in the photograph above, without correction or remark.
1:05
